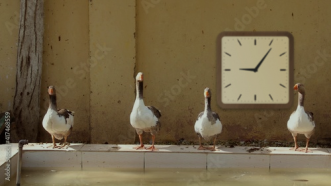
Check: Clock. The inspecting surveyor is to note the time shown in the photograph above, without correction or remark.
9:06
